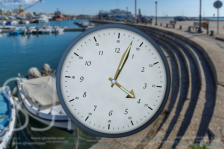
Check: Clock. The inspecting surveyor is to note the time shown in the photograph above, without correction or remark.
4:03
